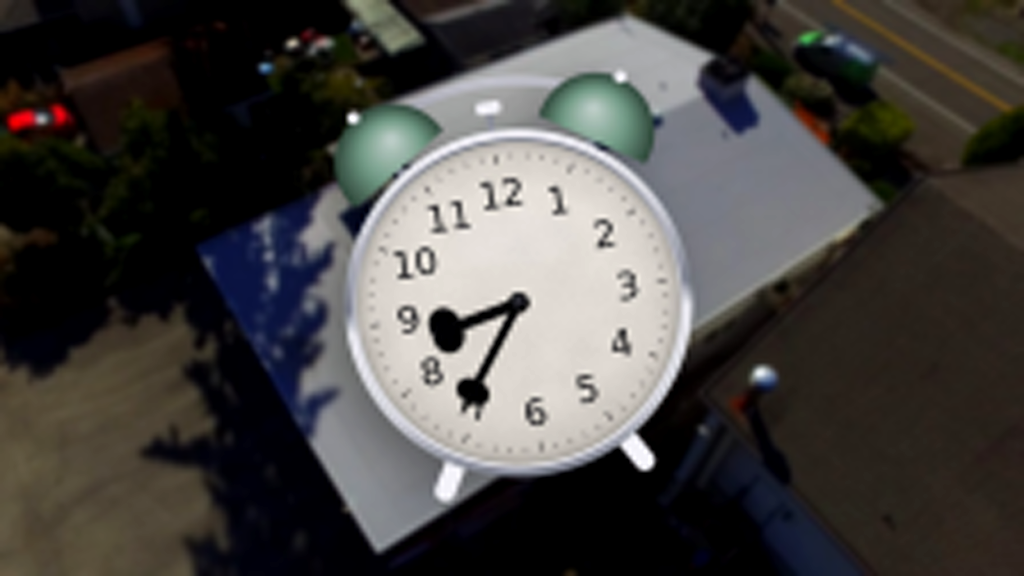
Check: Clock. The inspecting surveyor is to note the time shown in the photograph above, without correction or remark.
8:36
